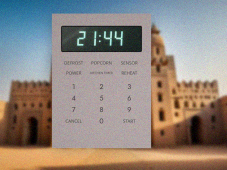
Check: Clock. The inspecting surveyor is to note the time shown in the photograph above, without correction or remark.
21:44
